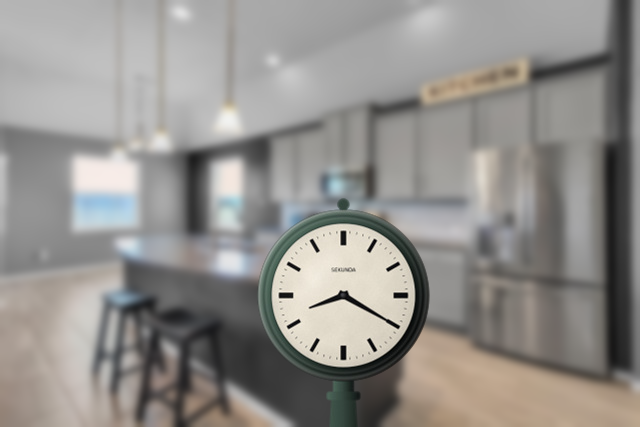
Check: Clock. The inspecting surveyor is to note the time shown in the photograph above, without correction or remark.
8:20
